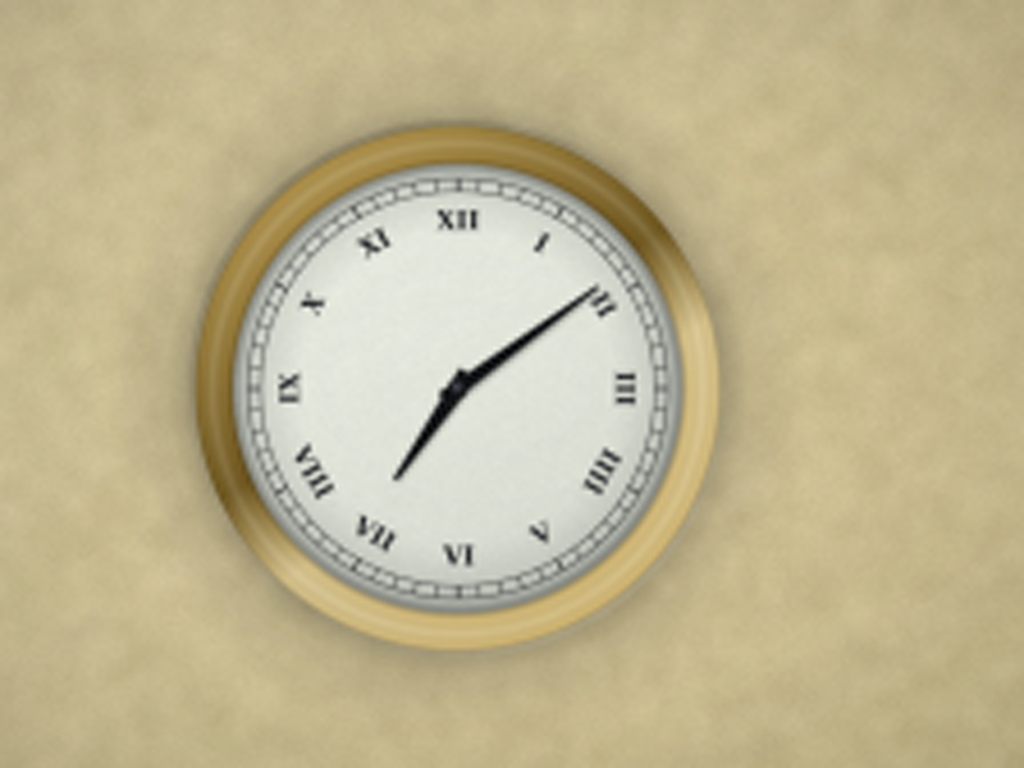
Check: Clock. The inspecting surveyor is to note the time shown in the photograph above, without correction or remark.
7:09
